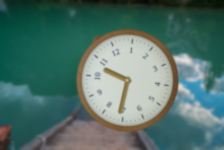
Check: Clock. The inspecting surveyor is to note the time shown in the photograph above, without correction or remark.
10:36
